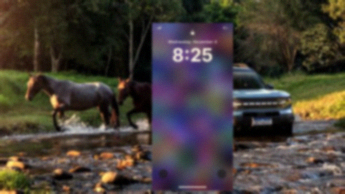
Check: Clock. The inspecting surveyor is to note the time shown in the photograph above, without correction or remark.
8:25
